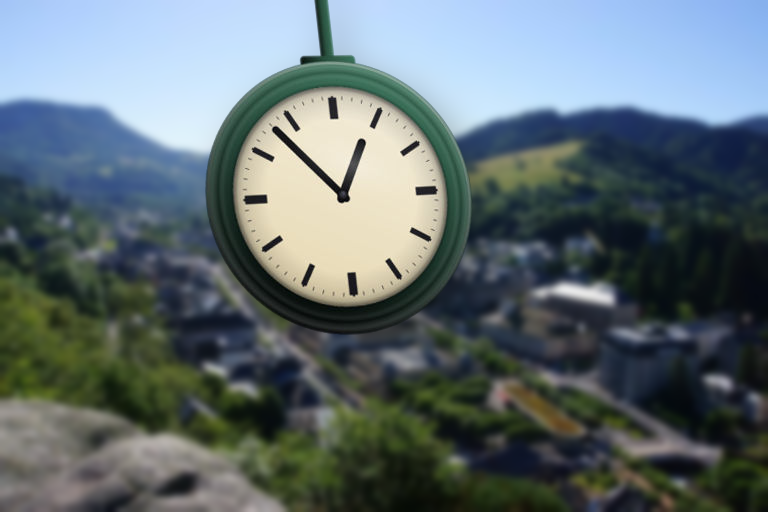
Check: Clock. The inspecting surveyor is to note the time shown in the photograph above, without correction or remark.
12:53
